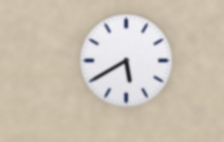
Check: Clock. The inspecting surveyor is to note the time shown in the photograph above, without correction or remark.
5:40
